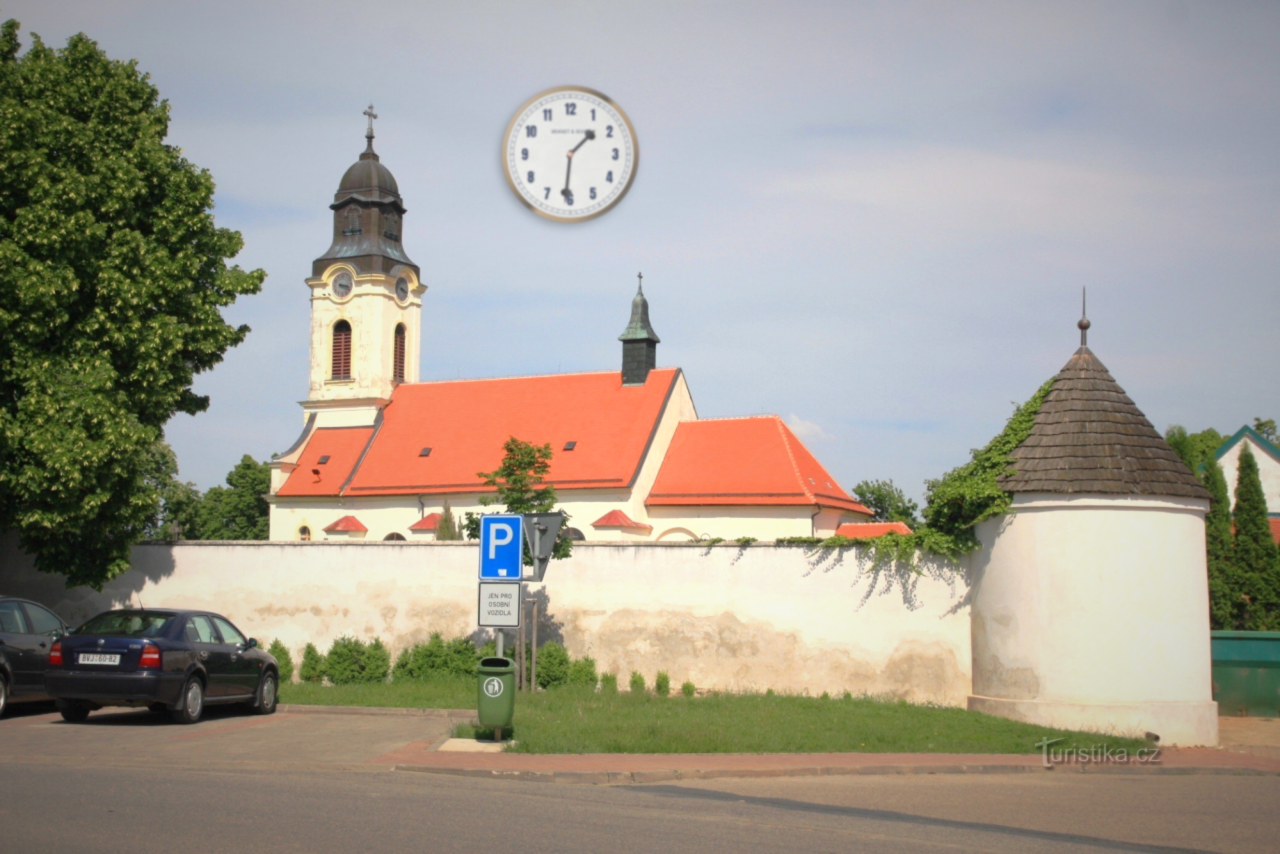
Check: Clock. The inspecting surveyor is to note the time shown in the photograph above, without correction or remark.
1:31
